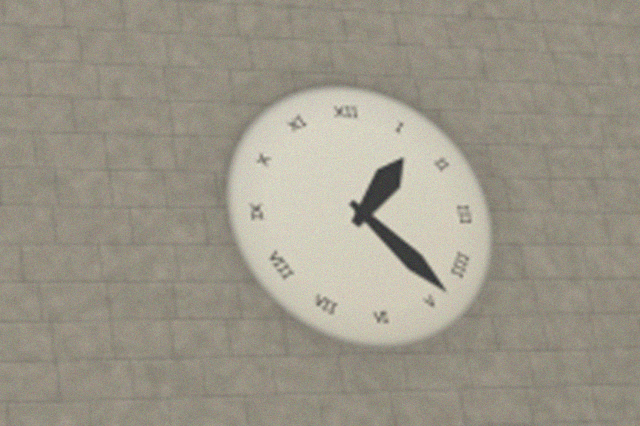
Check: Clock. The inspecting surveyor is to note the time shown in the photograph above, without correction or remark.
1:23
